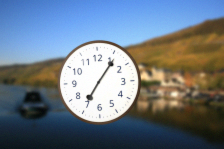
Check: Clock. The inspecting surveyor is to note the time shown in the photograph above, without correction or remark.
7:06
